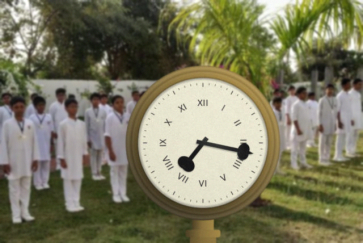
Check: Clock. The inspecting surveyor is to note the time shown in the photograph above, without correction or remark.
7:17
